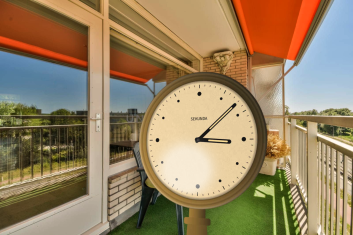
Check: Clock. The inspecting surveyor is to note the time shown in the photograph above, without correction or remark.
3:08
